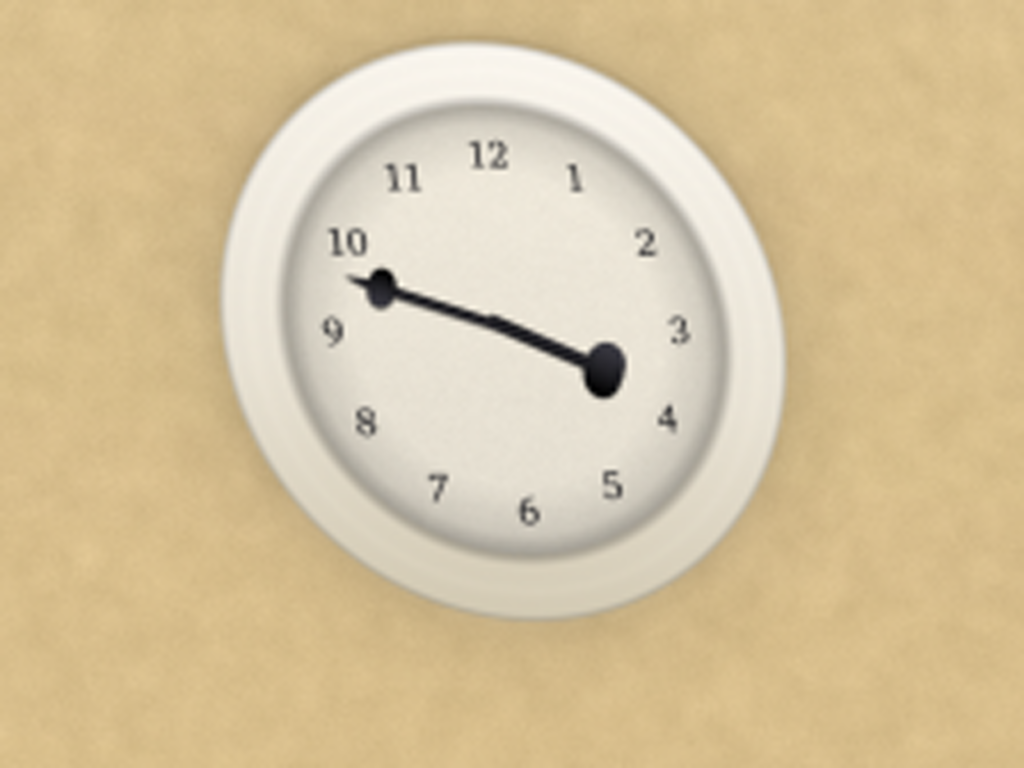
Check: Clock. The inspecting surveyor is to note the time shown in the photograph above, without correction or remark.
3:48
